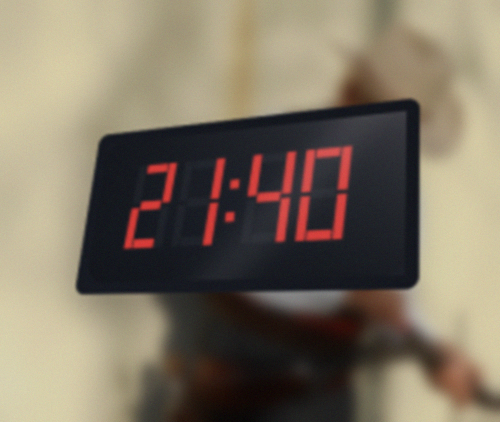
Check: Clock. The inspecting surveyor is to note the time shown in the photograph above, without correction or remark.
21:40
